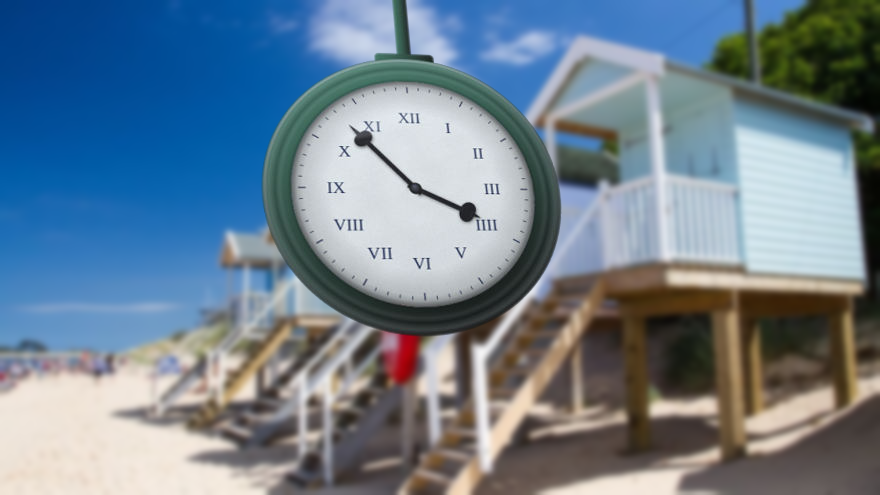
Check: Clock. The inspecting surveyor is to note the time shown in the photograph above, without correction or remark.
3:53
